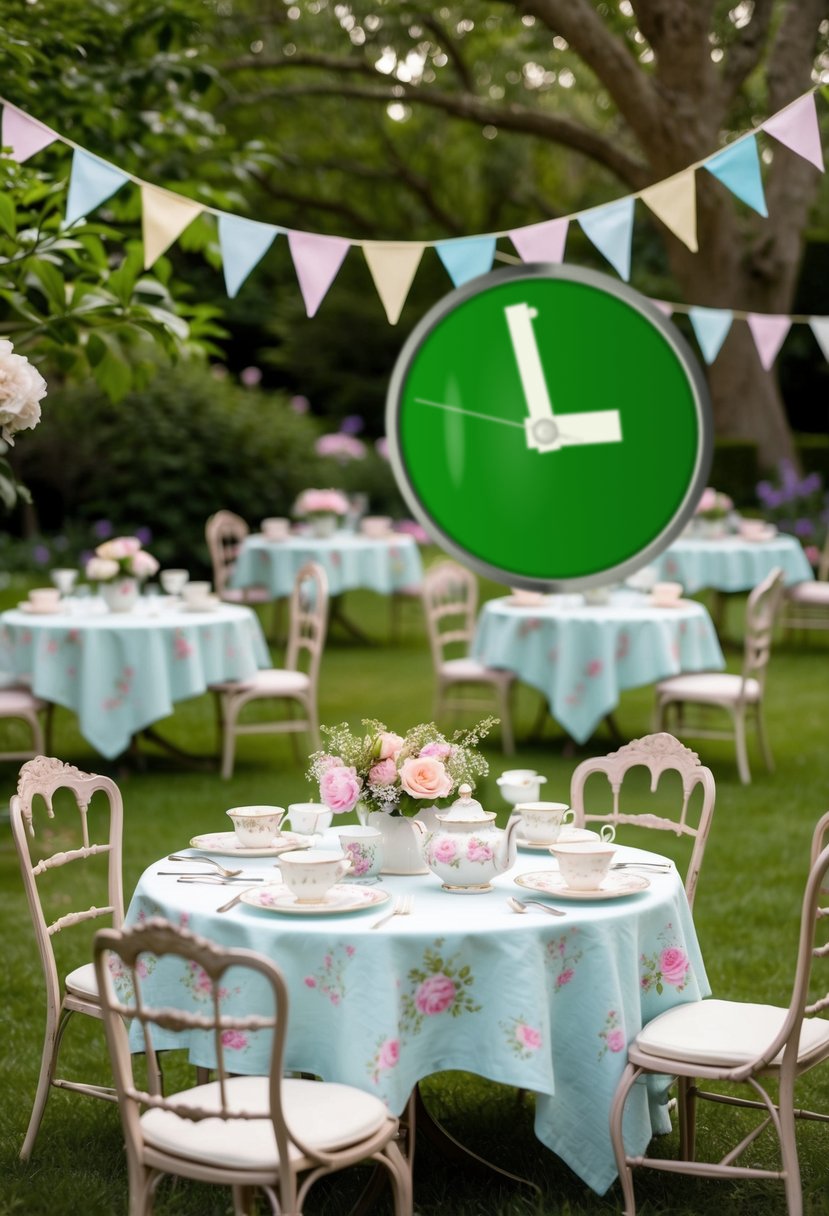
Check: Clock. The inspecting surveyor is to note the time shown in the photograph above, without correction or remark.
2:58:48
